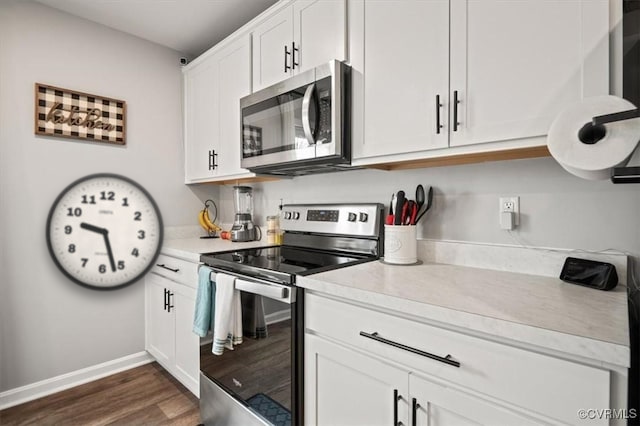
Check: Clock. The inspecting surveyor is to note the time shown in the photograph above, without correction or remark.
9:27
